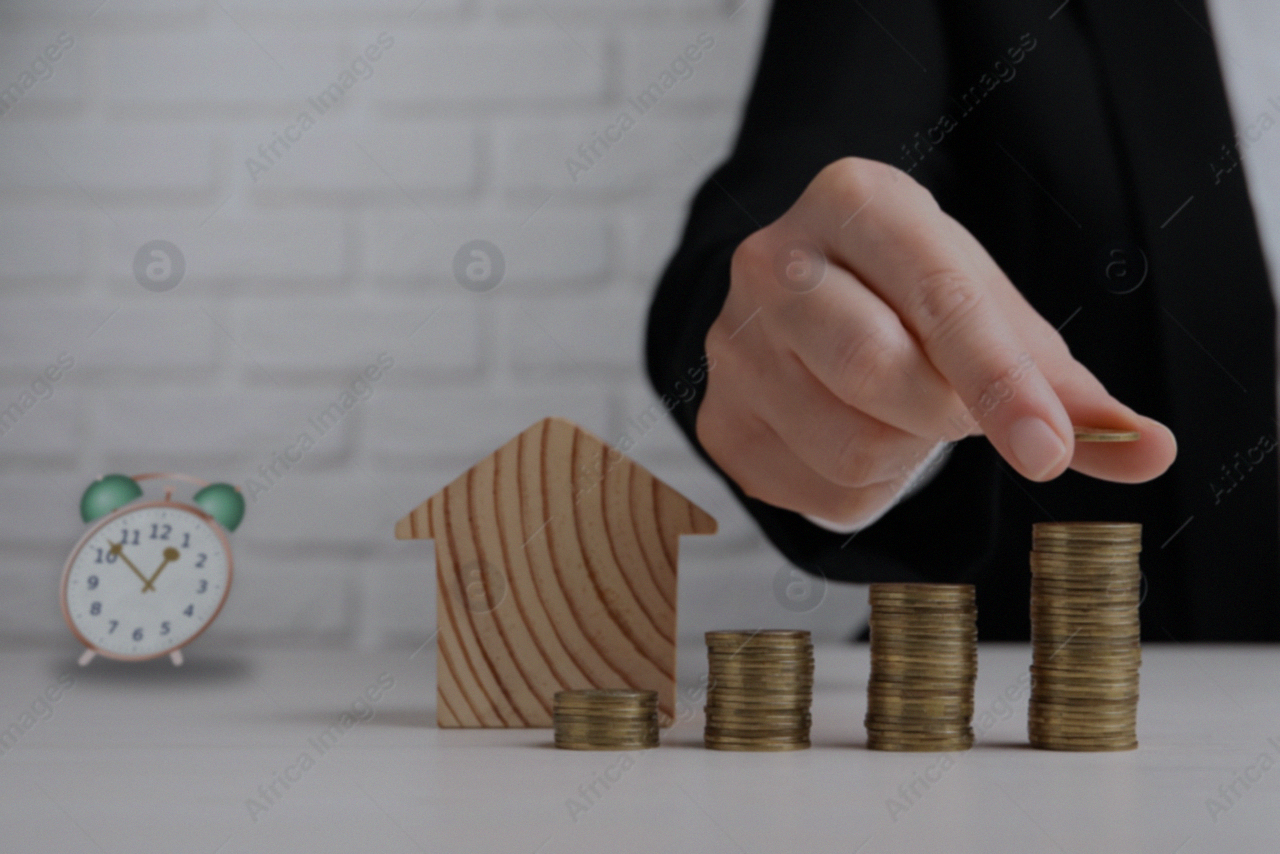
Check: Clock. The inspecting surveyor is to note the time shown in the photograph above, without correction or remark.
12:52
